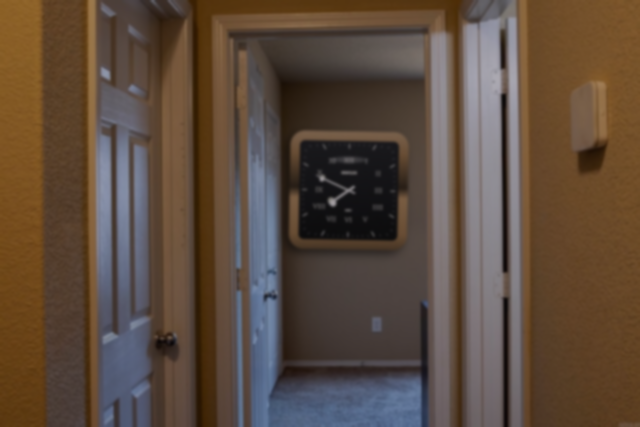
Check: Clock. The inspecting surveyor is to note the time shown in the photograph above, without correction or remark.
7:49
